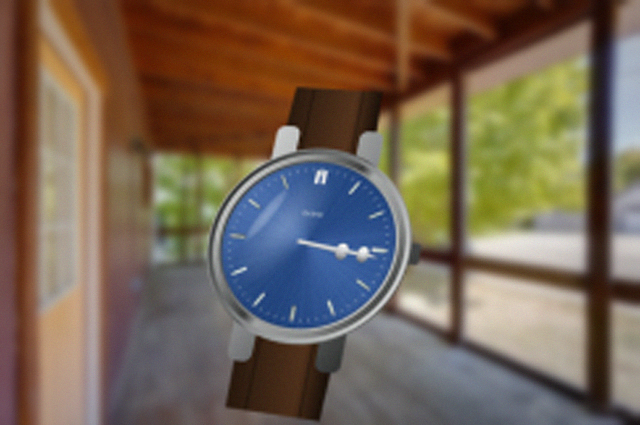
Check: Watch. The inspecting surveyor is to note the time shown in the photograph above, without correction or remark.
3:16
